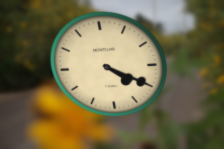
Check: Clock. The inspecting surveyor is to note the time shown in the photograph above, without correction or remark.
4:20
